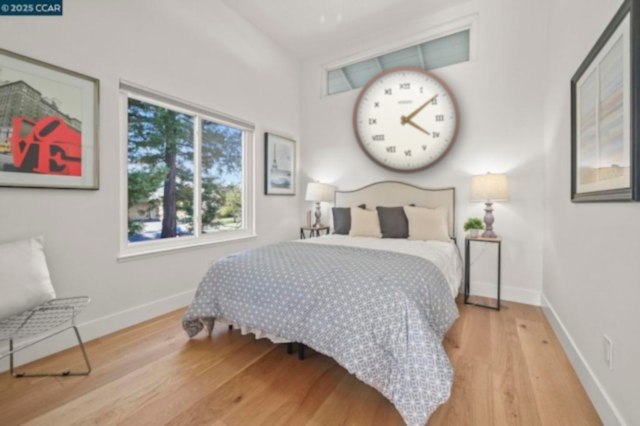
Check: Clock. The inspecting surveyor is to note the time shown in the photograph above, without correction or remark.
4:09
